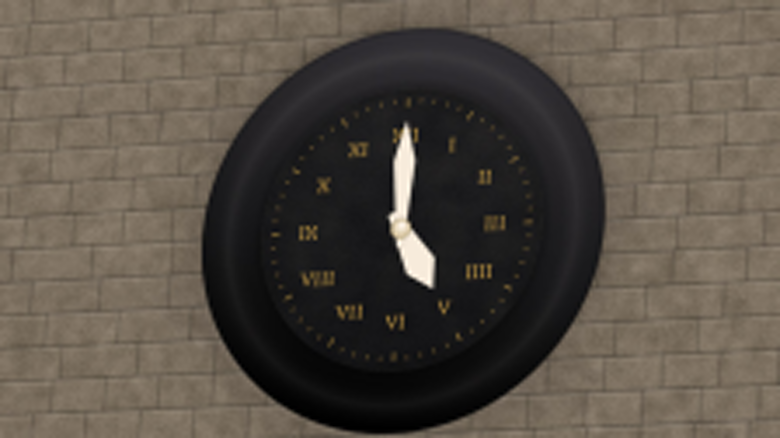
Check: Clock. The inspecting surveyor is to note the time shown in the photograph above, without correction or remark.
5:00
